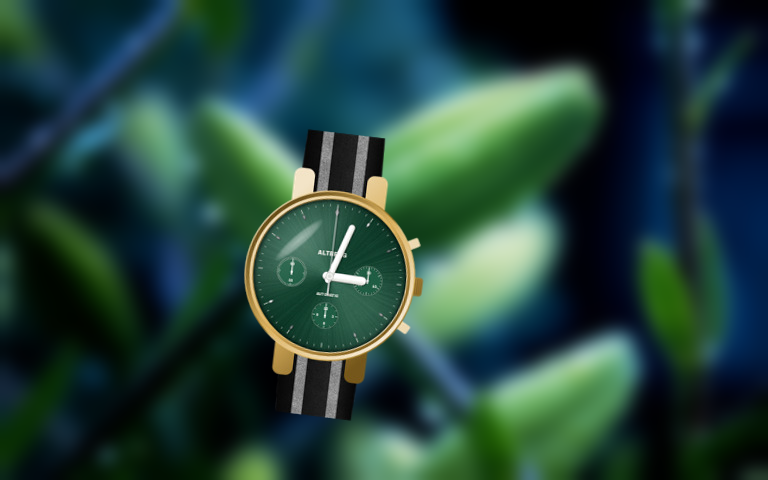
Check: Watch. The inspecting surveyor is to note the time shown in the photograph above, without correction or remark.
3:03
